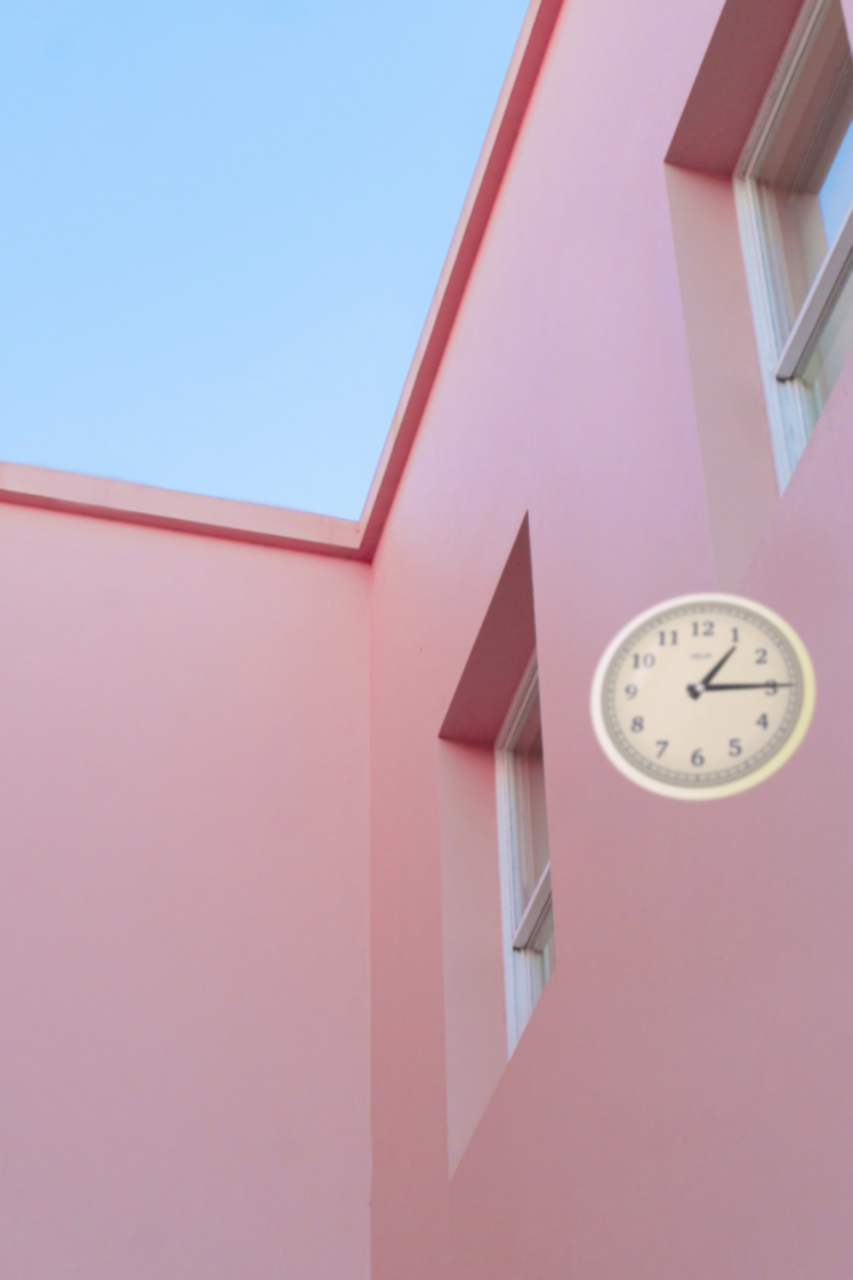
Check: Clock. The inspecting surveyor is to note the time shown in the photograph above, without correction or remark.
1:15
